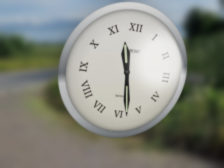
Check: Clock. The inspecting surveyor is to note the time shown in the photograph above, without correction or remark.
11:28
